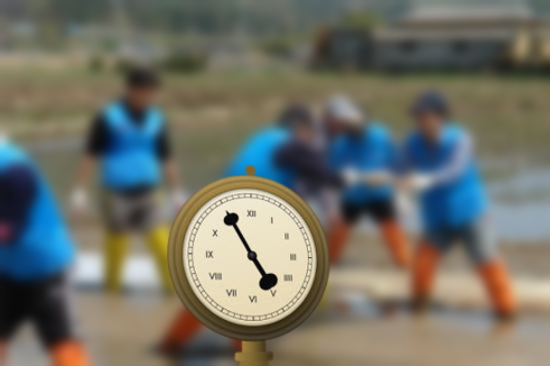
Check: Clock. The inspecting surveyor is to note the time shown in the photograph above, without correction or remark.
4:55
